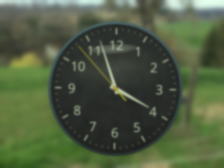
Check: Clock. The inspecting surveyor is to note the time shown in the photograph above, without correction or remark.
3:56:53
